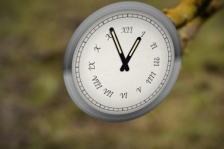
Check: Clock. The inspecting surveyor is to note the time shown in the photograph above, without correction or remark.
12:56
